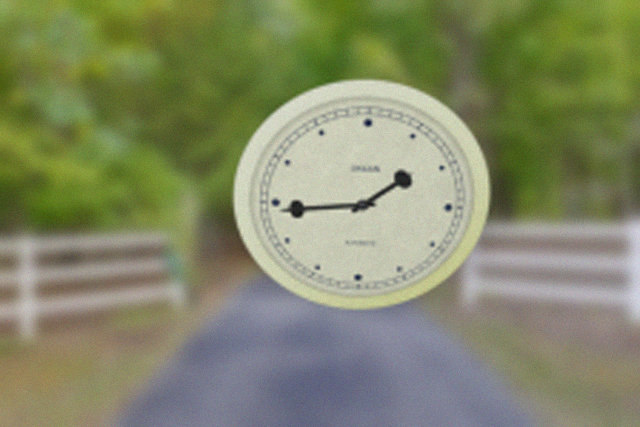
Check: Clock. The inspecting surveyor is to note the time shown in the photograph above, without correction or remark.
1:44
